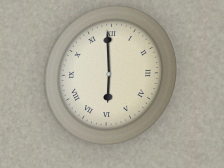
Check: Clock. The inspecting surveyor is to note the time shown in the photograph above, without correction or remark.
5:59
